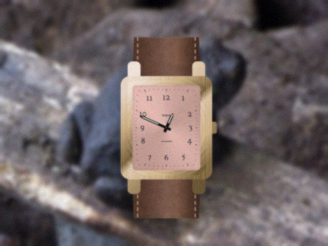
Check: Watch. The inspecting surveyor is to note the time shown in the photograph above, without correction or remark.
12:49
